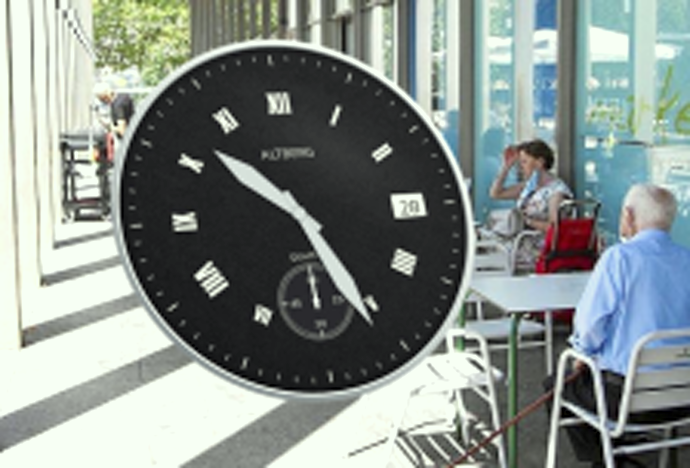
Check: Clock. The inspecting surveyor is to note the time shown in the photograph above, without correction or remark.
10:26
